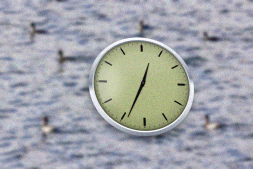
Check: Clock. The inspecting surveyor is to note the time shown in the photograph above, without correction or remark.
12:34
